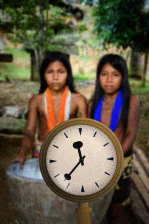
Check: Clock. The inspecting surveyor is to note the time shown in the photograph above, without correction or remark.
11:37
